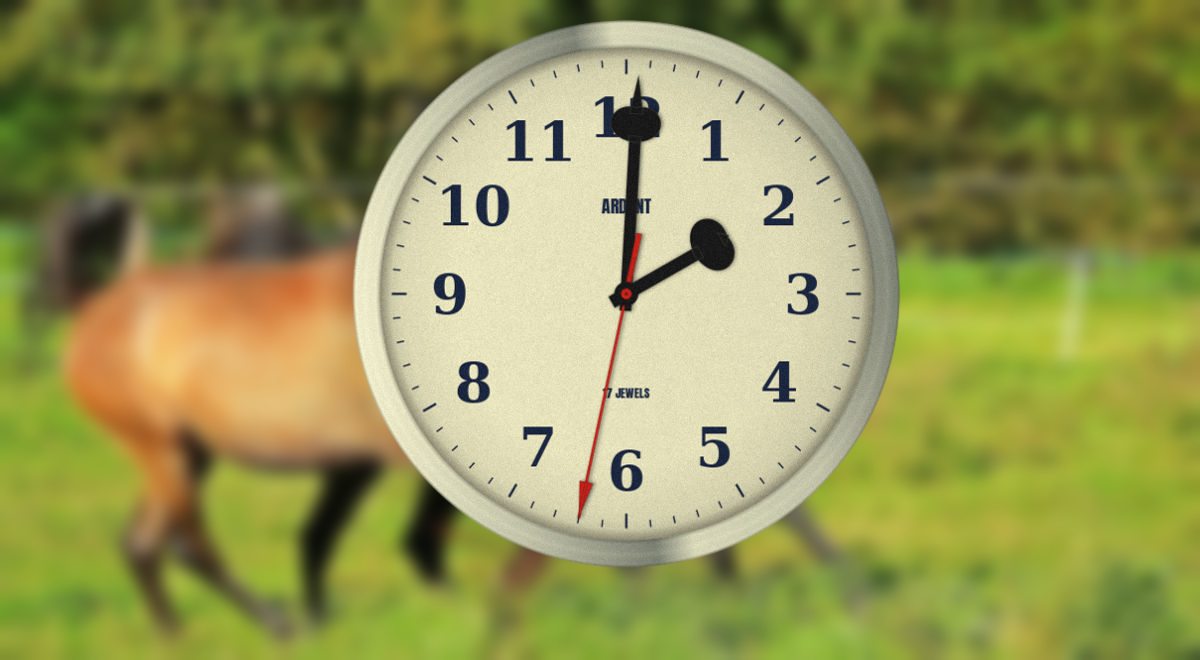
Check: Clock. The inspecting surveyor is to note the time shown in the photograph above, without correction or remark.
2:00:32
